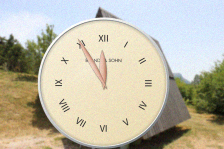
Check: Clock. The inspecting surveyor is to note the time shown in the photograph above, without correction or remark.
11:55
